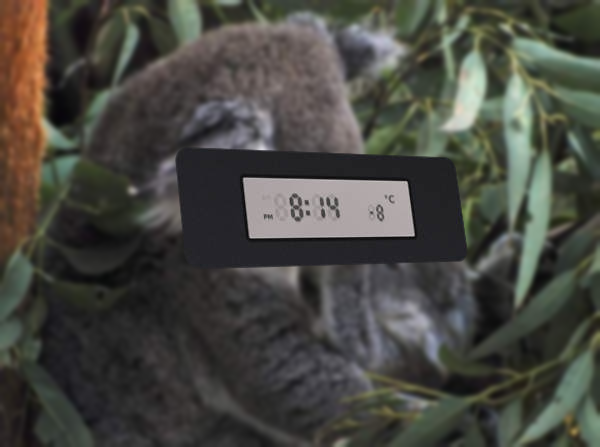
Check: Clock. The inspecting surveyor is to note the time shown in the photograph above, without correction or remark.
8:14
